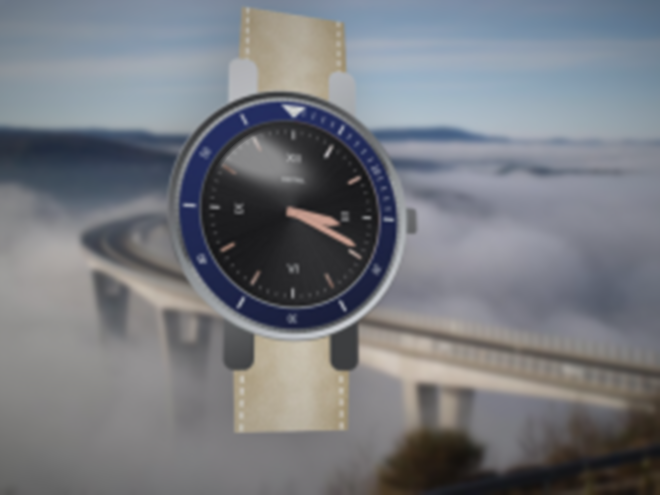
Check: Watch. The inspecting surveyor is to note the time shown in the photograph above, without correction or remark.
3:19
